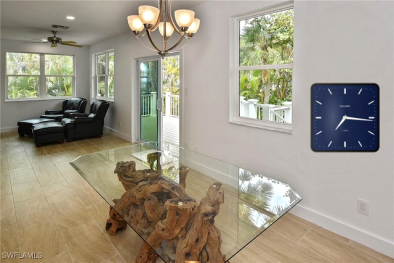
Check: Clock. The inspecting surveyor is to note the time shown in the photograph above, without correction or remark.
7:16
